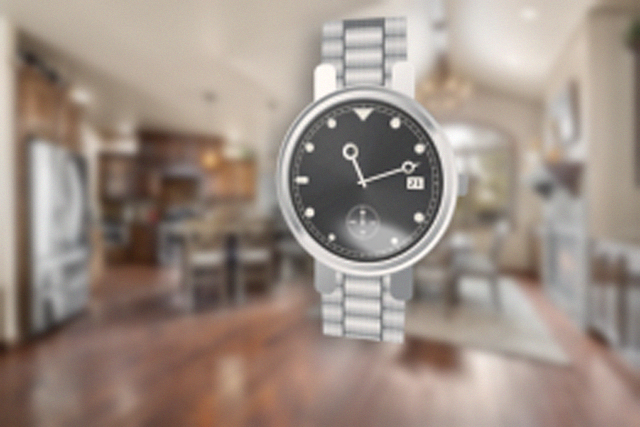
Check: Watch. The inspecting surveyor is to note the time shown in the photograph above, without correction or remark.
11:12
